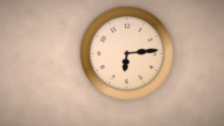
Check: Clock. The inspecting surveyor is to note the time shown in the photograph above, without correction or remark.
6:14
